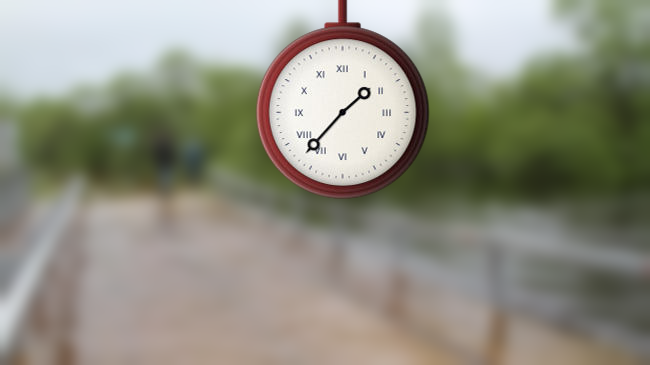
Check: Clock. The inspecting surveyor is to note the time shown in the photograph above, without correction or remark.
1:37
